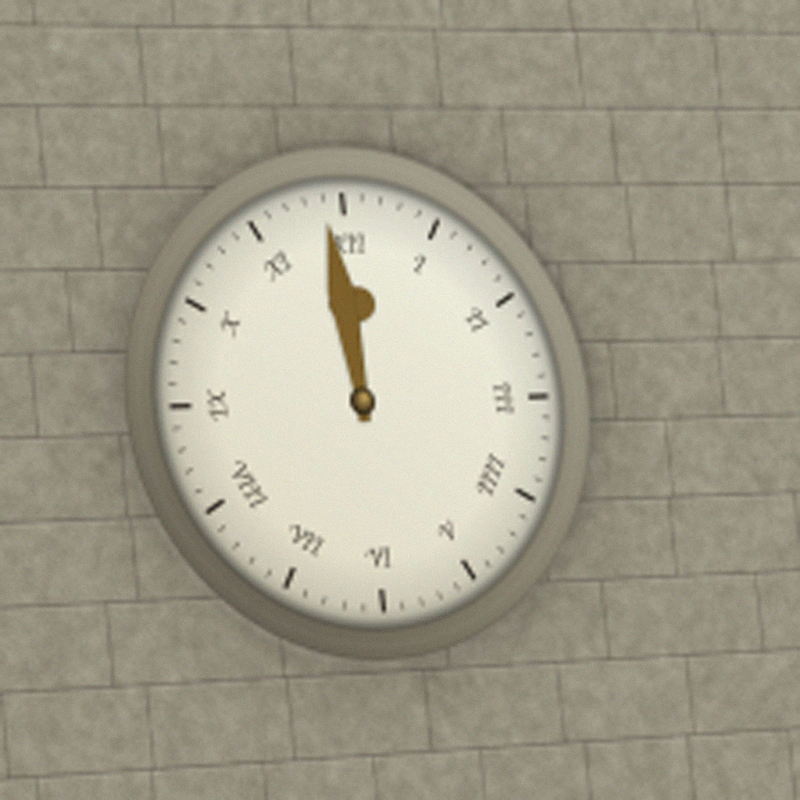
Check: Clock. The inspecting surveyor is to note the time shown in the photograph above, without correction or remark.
11:59
